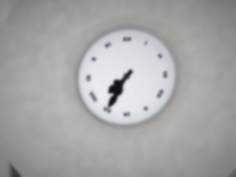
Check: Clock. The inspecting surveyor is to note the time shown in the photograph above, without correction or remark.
7:35
